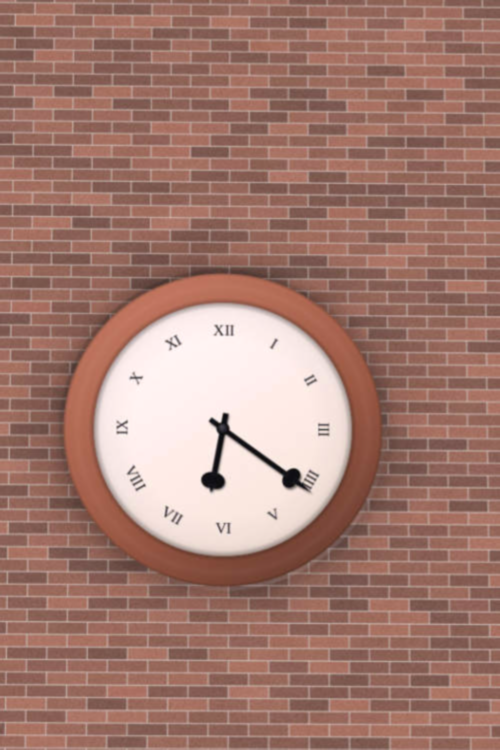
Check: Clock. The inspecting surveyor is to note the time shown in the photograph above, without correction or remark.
6:21
